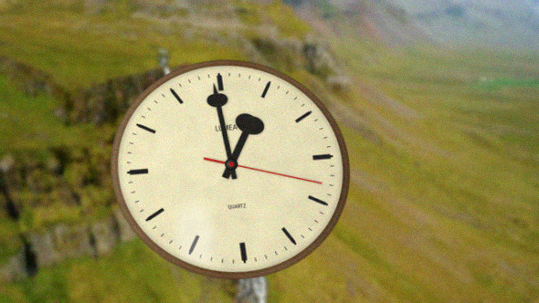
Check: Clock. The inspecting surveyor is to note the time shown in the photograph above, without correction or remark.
12:59:18
